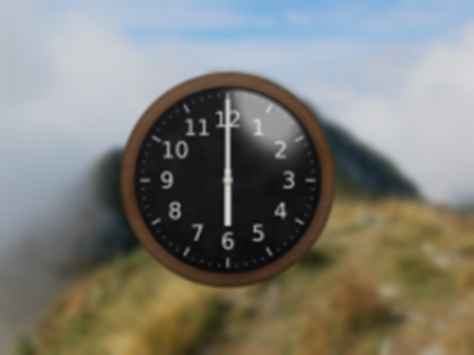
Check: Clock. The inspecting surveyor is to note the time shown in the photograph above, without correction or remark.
6:00
